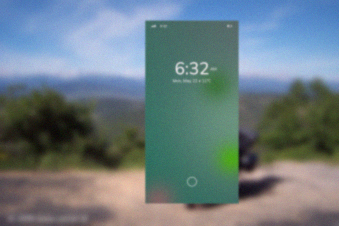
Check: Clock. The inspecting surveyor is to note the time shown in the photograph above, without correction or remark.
6:32
